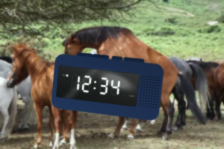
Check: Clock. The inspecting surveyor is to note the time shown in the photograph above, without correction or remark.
12:34
